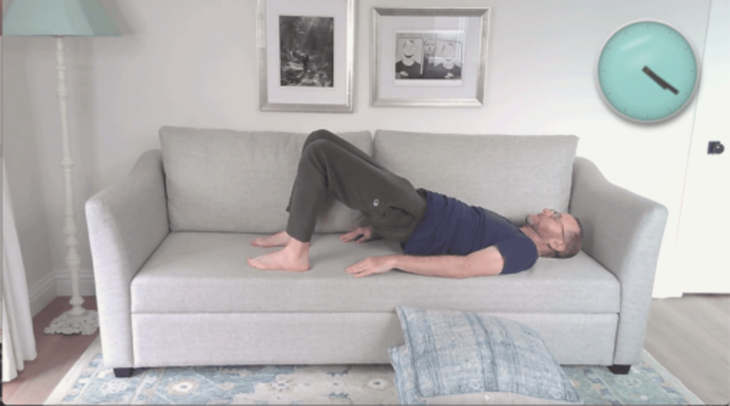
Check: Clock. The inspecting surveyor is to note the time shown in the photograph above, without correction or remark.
4:21
